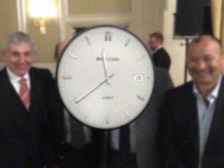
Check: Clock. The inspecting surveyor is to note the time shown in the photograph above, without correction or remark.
11:39
